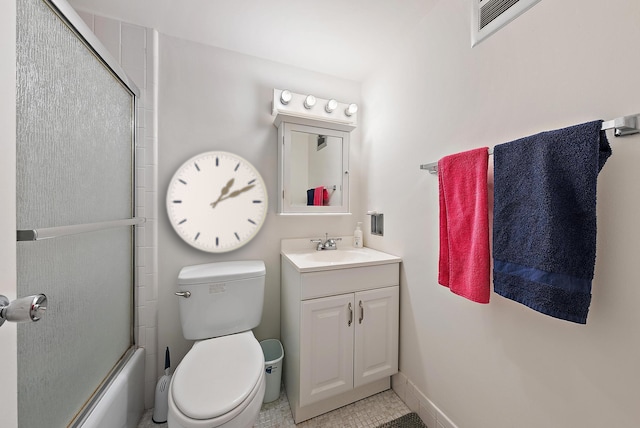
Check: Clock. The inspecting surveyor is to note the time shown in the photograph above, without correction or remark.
1:11
